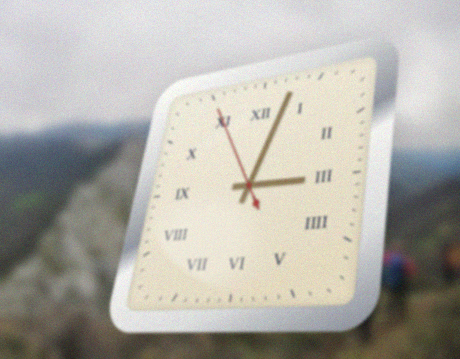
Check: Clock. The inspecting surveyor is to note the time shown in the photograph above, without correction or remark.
3:02:55
